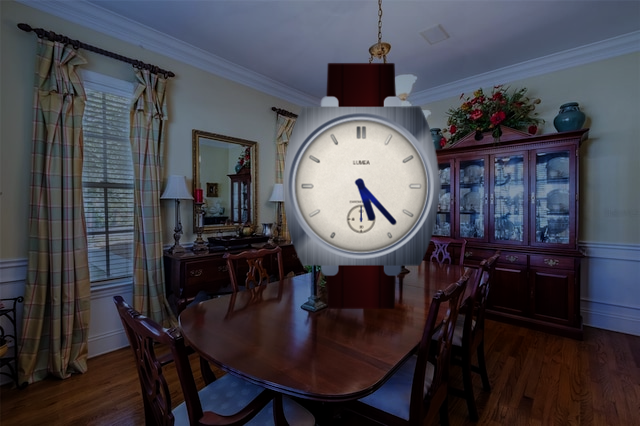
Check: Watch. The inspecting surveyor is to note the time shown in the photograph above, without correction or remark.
5:23
